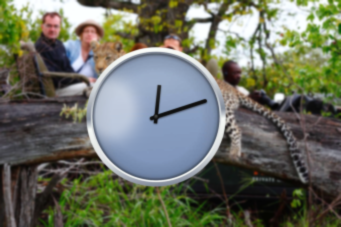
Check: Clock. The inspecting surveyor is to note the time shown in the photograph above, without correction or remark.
12:12
